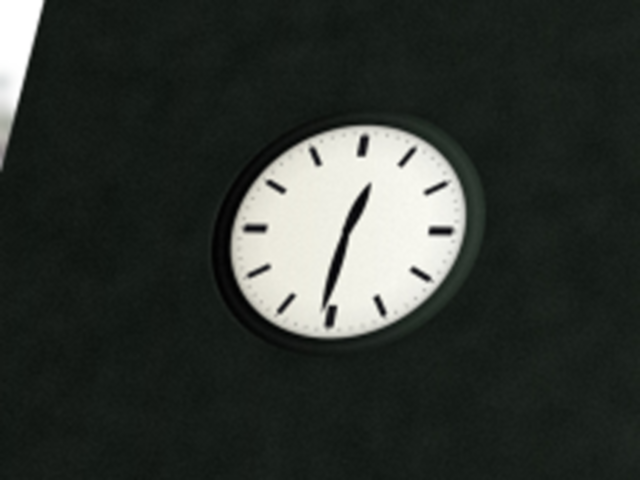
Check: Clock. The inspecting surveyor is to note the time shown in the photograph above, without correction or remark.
12:31
